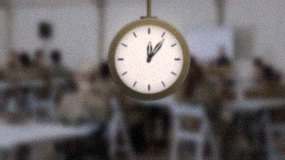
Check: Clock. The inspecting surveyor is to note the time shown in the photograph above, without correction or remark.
12:06
